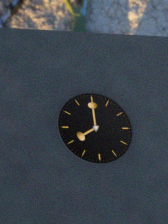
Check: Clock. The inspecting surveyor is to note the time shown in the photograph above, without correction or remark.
8:00
